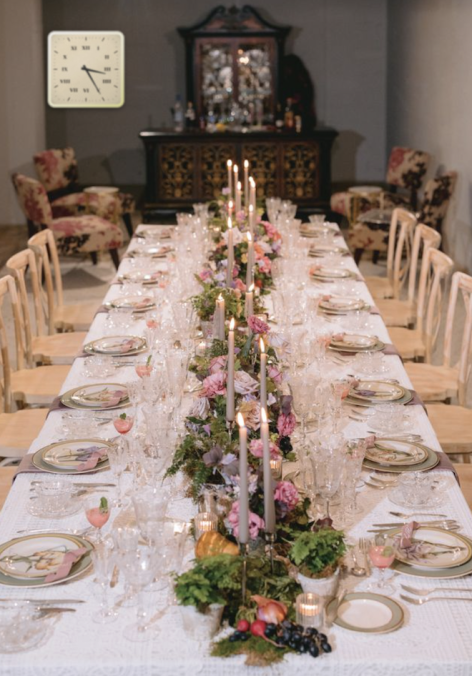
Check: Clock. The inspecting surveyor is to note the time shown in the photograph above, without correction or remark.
3:25
